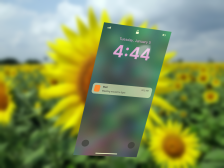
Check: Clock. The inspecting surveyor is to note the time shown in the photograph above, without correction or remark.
4:44
